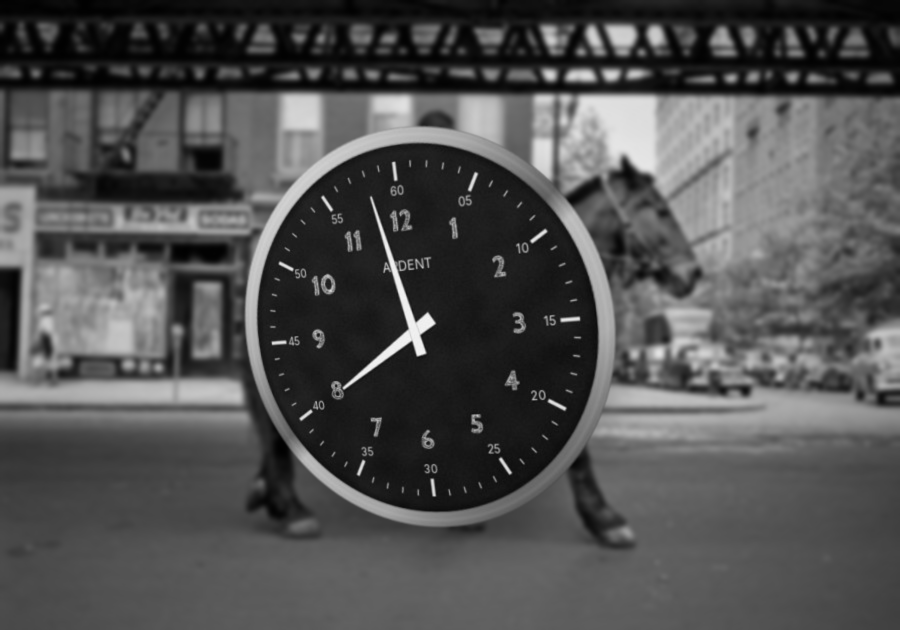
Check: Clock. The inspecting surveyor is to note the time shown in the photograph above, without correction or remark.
7:58
